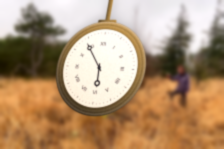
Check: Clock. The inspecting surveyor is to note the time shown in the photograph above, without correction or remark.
5:54
